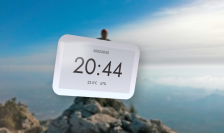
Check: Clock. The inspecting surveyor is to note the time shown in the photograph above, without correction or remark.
20:44
